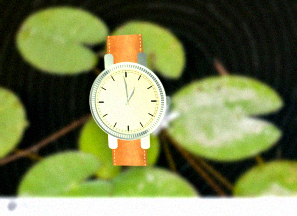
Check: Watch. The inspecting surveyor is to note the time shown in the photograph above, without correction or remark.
12:59
